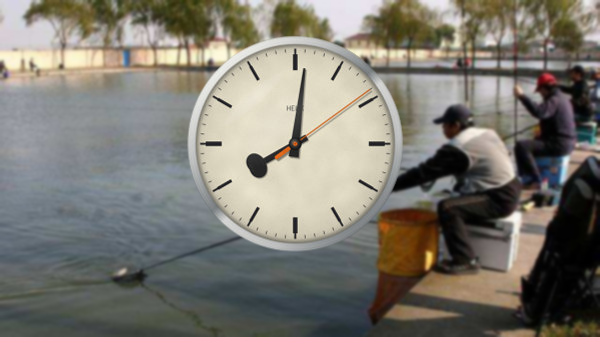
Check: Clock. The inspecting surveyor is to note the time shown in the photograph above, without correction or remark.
8:01:09
